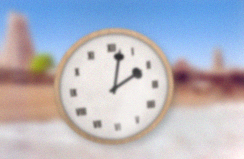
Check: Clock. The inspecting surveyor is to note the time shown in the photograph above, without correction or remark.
2:02
